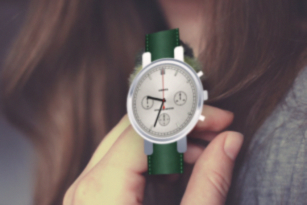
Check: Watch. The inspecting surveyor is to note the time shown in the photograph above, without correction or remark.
9:34
